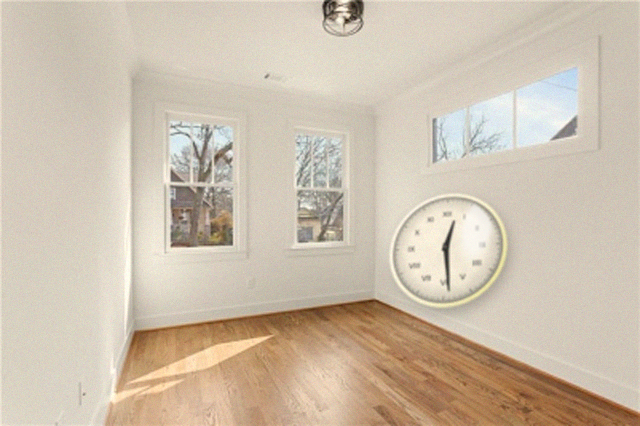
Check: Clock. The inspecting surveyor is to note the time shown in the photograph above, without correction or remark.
12:29
